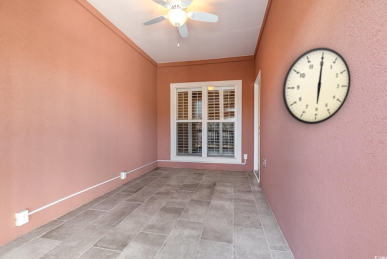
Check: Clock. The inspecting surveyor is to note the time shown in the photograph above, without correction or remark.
6:00
